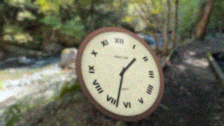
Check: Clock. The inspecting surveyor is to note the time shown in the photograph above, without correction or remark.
1:33
